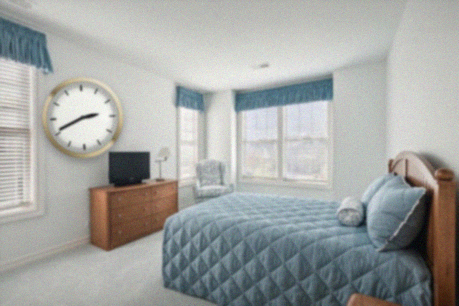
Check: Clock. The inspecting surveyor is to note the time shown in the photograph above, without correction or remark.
2:41
